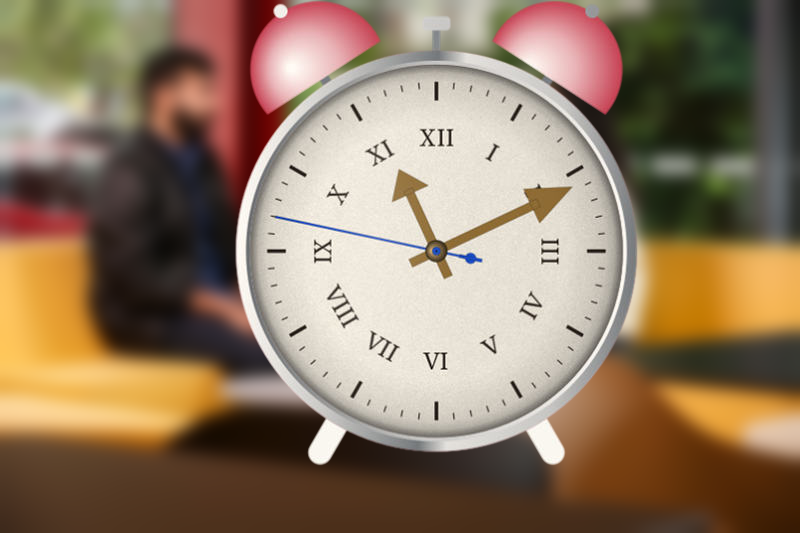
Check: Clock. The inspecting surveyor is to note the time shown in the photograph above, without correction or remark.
11:10:47
